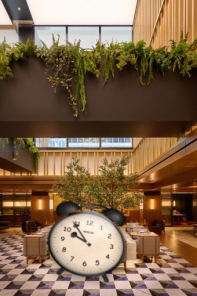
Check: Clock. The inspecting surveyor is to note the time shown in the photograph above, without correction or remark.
9:54
